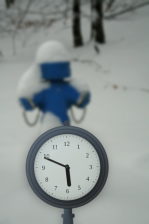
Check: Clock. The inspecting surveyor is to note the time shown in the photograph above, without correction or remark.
5:49
